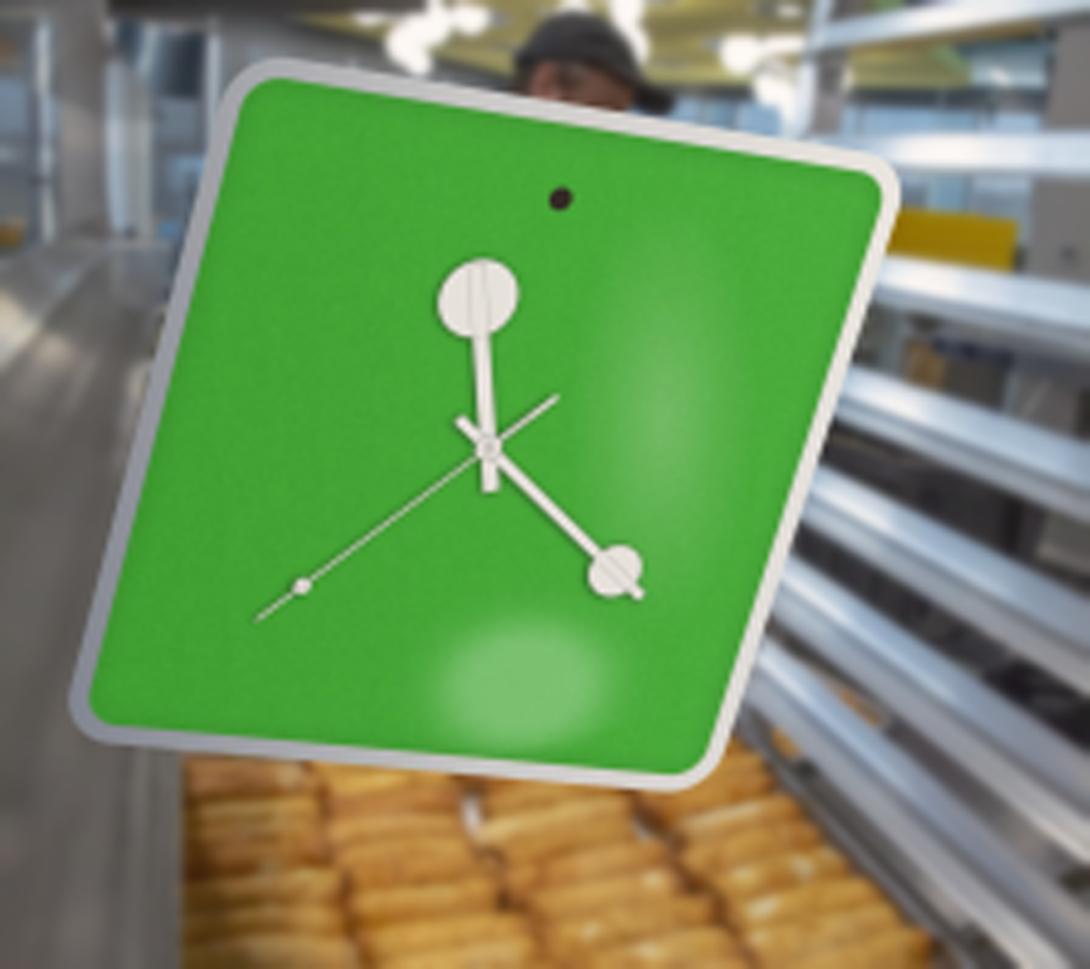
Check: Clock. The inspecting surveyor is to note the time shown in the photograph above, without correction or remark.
11:20:37
